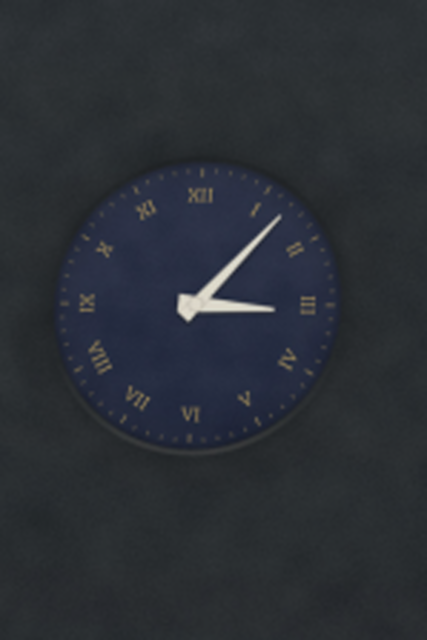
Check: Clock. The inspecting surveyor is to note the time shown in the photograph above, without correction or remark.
3:07
